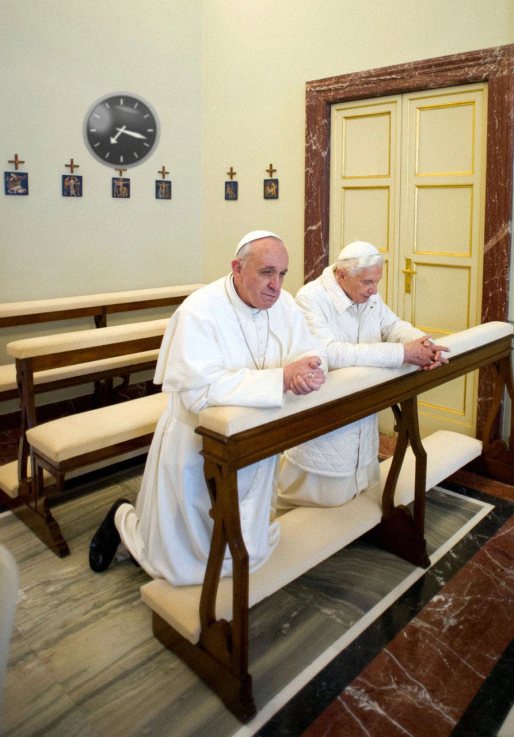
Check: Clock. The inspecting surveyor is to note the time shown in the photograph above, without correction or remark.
7:18
